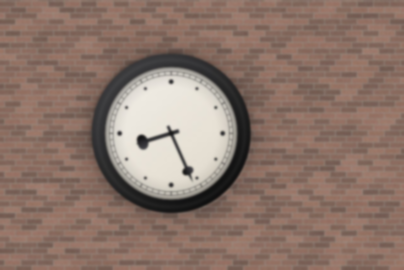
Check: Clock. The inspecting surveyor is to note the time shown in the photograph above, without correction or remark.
8:26
